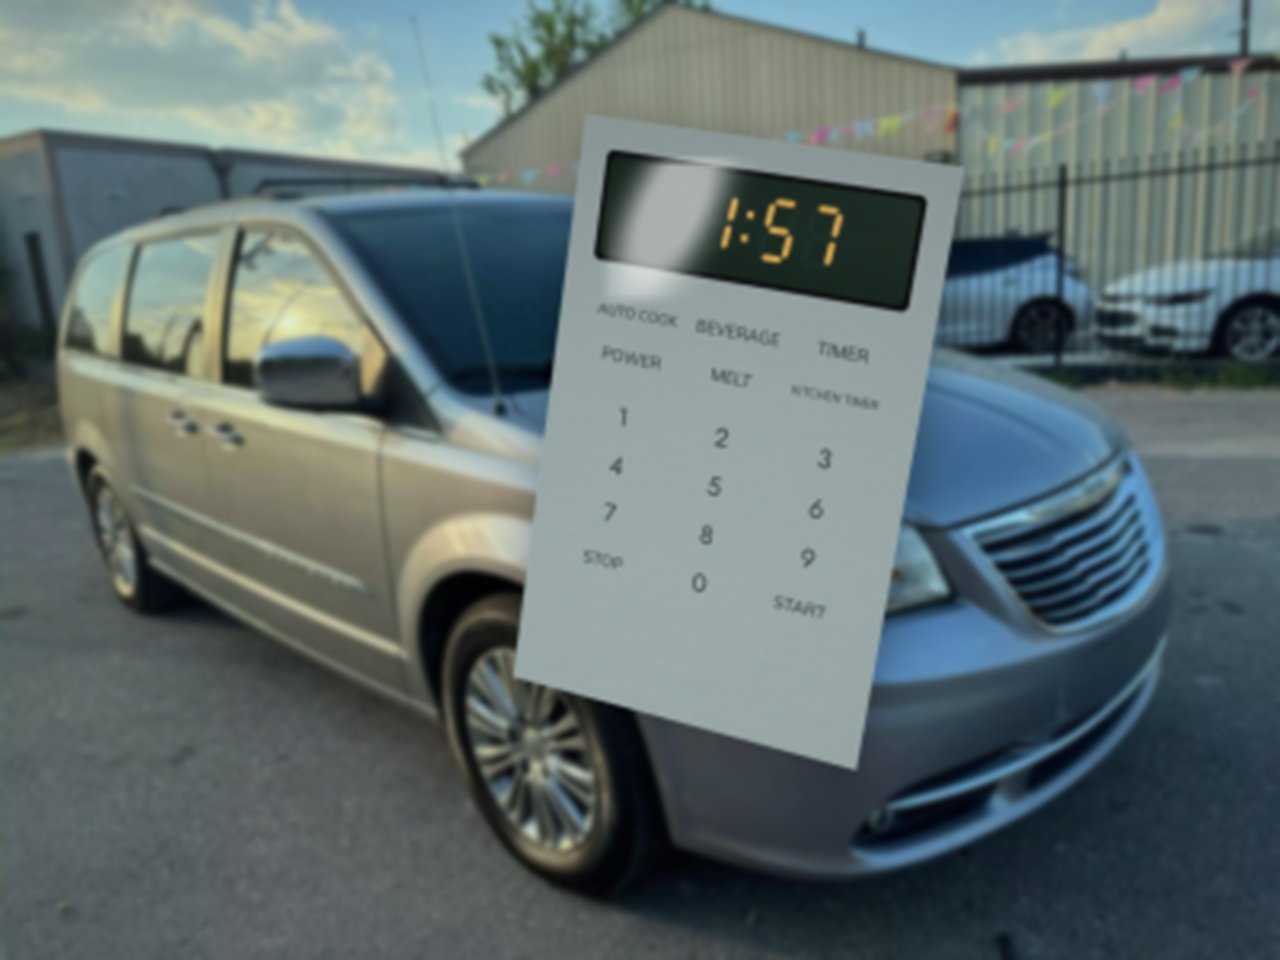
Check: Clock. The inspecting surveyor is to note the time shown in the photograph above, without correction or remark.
1:57
